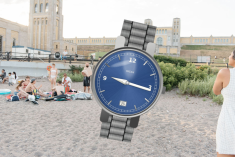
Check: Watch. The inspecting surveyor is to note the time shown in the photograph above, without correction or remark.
9:16
